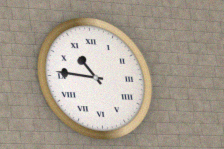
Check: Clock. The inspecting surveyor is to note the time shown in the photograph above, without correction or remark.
10:46
